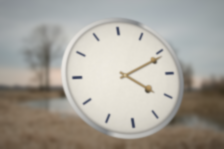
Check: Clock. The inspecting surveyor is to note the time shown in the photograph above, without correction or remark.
4:11
